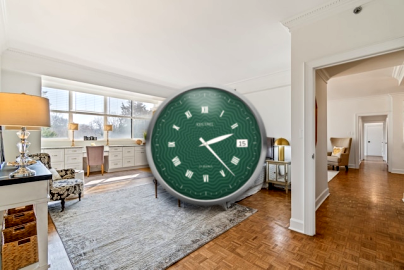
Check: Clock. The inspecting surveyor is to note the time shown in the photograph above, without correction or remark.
2:23
